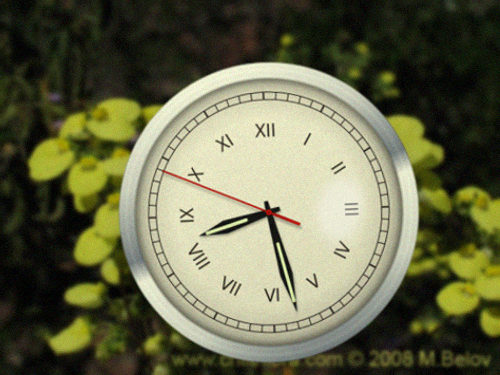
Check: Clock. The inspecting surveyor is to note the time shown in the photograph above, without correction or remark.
8:27:49
